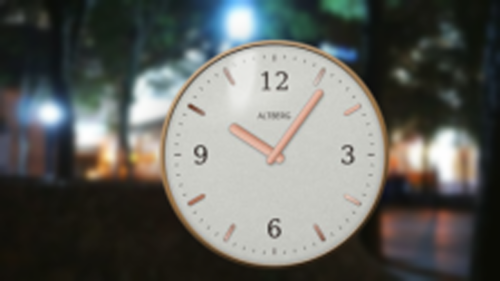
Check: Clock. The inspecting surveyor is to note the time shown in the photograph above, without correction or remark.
10:06
